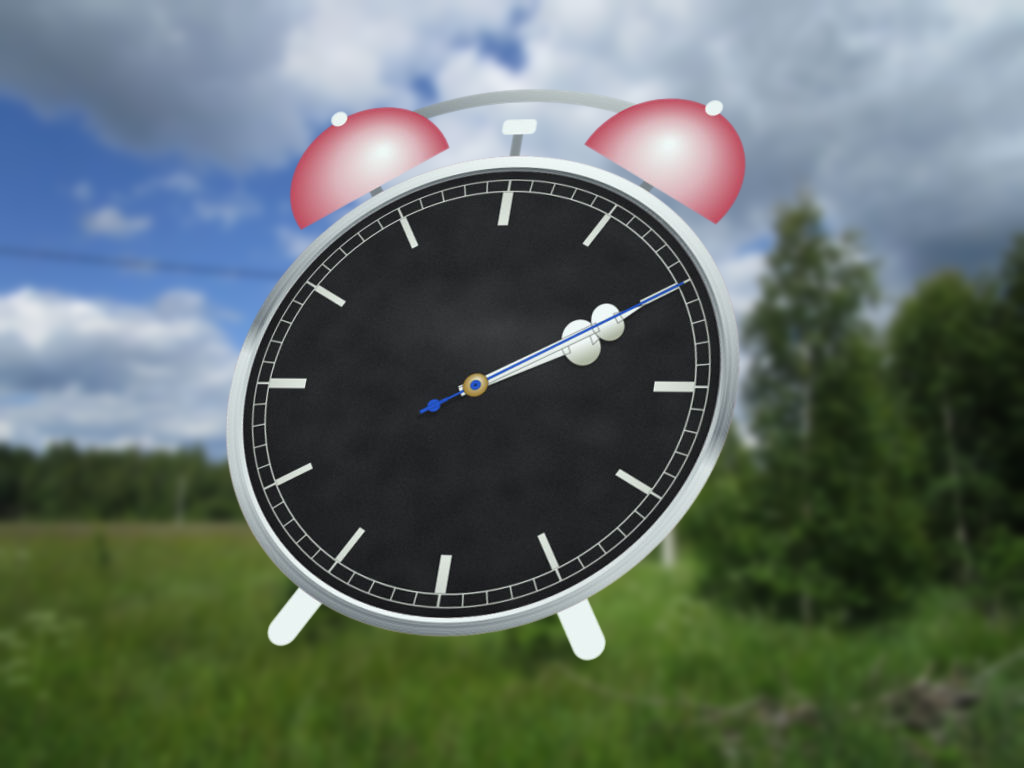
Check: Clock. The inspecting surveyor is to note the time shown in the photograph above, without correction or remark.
2:10:10
